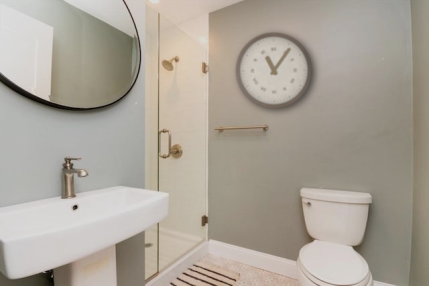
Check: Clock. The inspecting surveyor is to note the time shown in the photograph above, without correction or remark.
11:06
